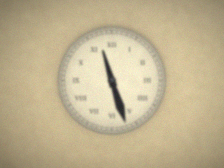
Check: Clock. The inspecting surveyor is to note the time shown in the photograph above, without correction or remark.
11:27
